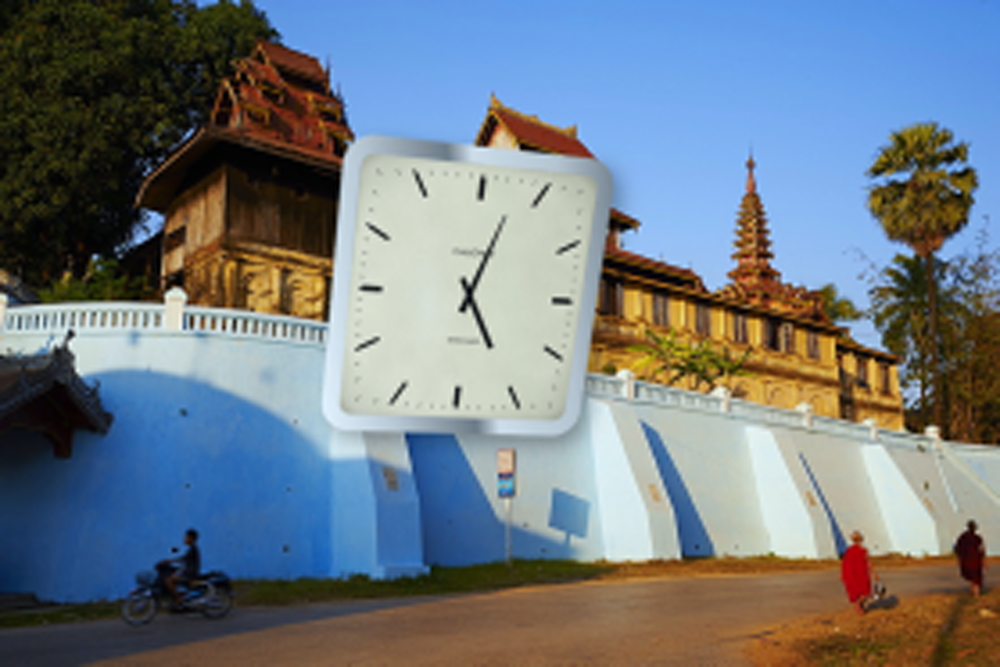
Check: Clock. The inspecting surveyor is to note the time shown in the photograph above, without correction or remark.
5:03
